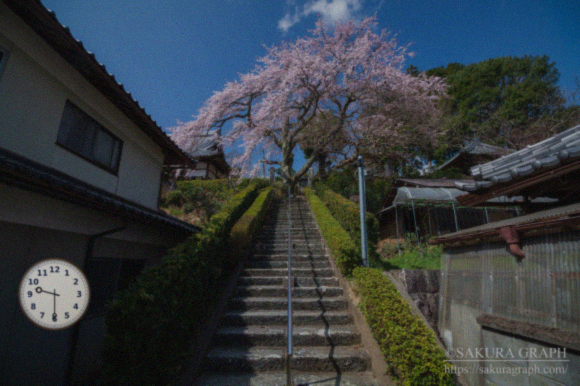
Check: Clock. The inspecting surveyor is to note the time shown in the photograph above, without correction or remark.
9:30
